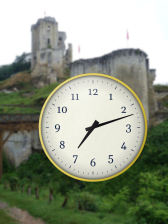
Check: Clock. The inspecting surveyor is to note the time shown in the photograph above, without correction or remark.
7:12
